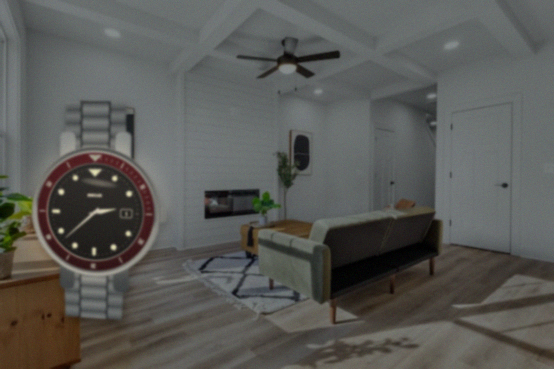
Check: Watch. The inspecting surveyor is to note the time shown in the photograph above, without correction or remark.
2:38
